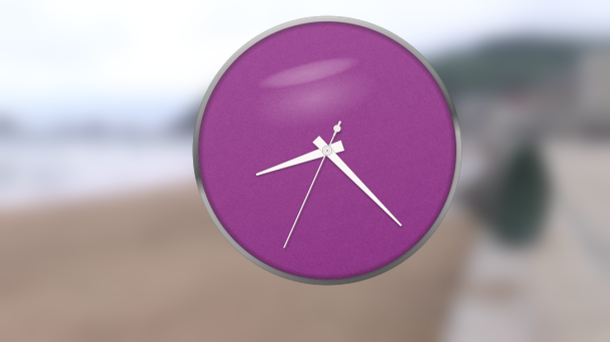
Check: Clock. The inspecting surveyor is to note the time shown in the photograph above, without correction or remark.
8:22:34
